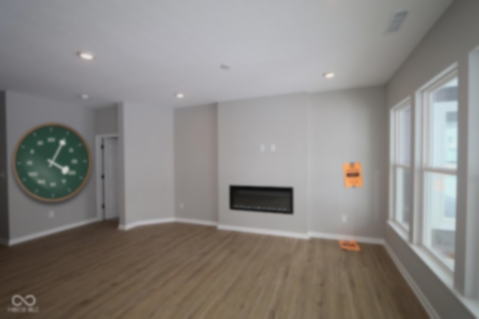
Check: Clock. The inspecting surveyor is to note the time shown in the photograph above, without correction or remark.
4:05
